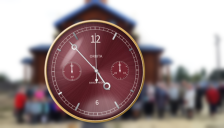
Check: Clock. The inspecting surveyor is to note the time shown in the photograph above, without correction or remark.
4:53
